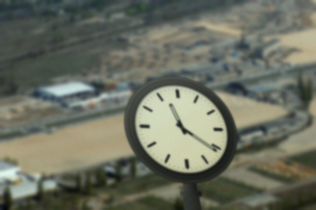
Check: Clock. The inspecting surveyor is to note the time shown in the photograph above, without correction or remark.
11:21
